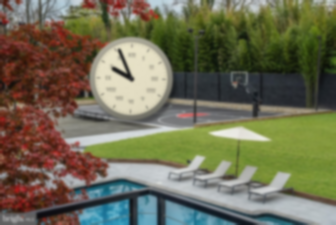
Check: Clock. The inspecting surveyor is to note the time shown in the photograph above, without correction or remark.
9:56
